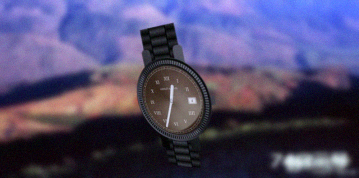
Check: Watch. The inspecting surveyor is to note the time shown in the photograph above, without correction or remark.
12:34
